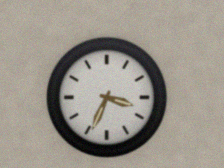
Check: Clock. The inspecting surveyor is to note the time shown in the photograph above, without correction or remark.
3:34
